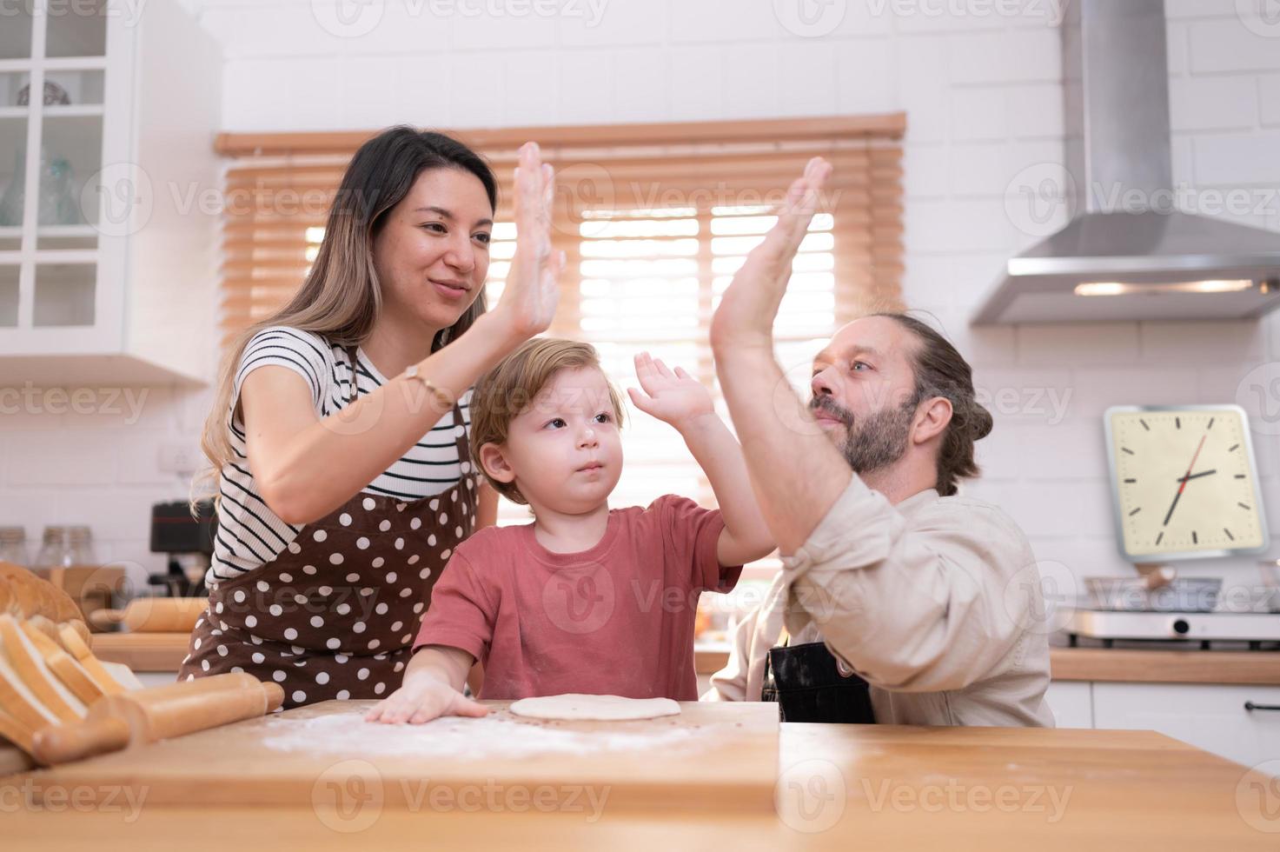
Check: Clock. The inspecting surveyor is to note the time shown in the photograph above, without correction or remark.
2:35:05
